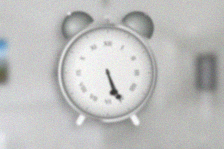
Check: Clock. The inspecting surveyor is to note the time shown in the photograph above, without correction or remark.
5:26
